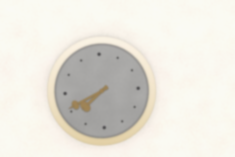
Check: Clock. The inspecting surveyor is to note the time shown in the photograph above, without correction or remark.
7:41
